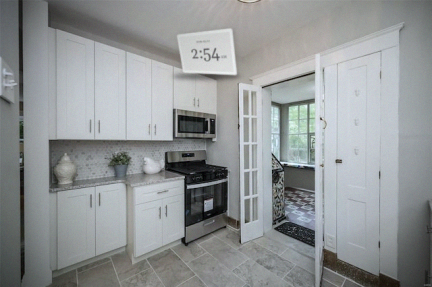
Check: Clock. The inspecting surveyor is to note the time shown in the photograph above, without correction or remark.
2:54
